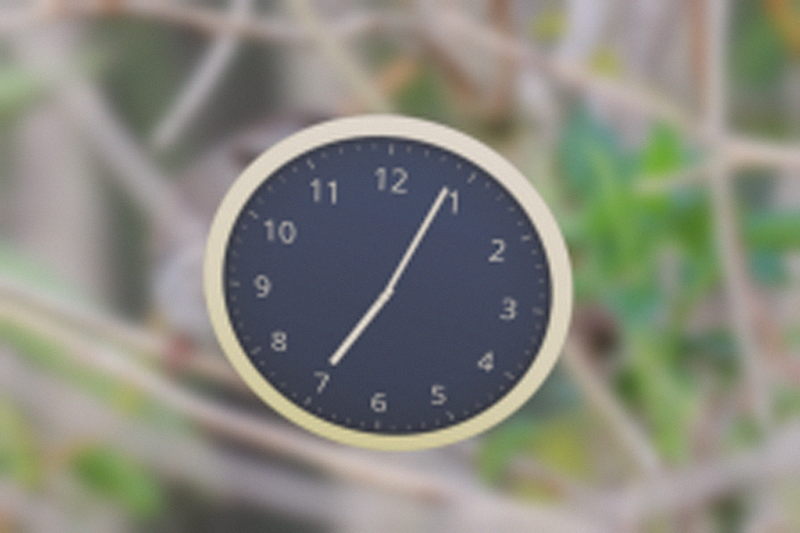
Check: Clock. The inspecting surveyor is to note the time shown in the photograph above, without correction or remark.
7:04
